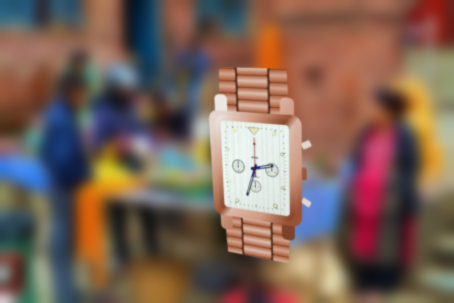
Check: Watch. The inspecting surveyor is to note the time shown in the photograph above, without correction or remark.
2:33
